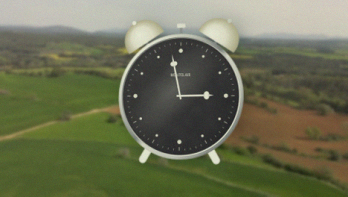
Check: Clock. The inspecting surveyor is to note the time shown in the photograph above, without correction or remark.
2:58
